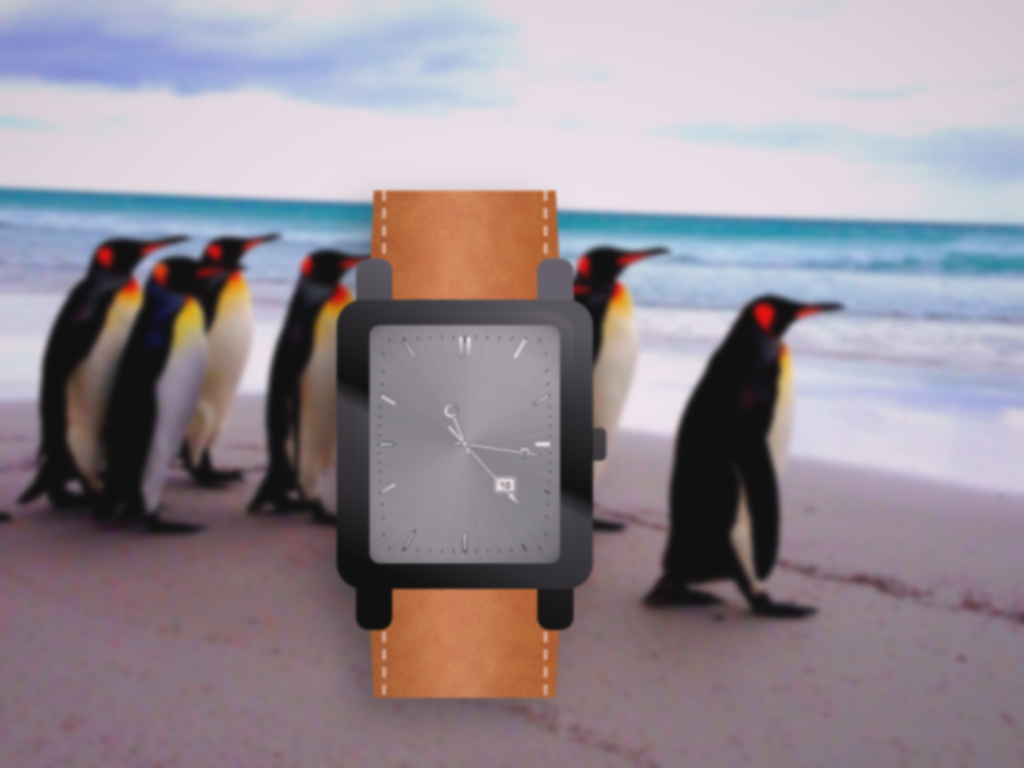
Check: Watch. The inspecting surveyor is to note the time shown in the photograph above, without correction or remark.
11:16:23
